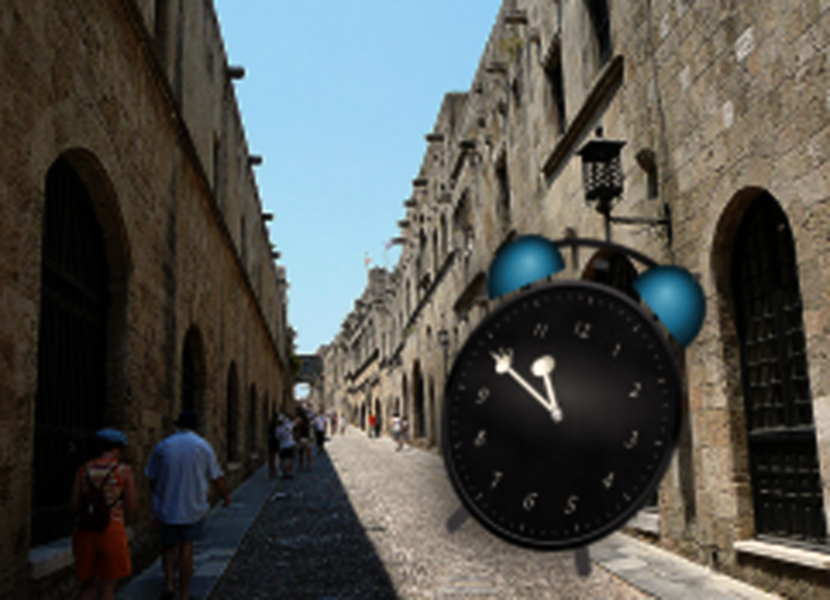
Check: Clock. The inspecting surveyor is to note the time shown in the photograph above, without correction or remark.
10:49
